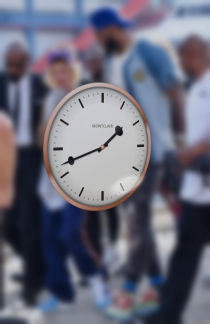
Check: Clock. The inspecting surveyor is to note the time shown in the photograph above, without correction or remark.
1:42
